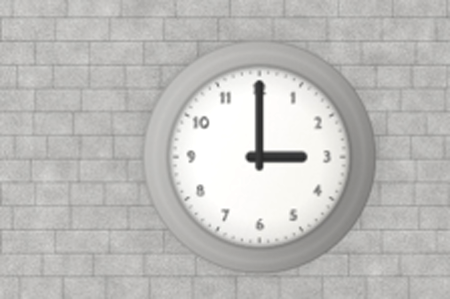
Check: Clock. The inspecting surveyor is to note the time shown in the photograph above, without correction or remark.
3:00
